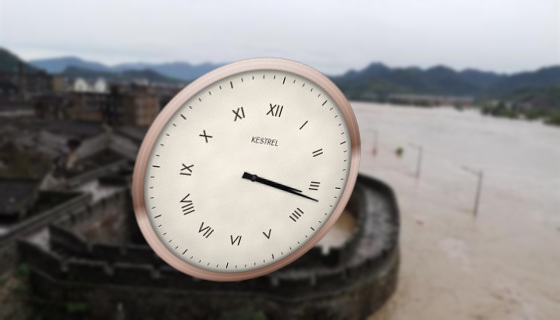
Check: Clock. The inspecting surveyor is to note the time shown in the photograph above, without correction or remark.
3:17
